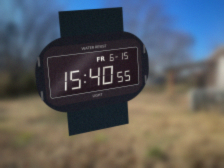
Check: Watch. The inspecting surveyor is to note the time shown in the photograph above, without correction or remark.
15:40:55
